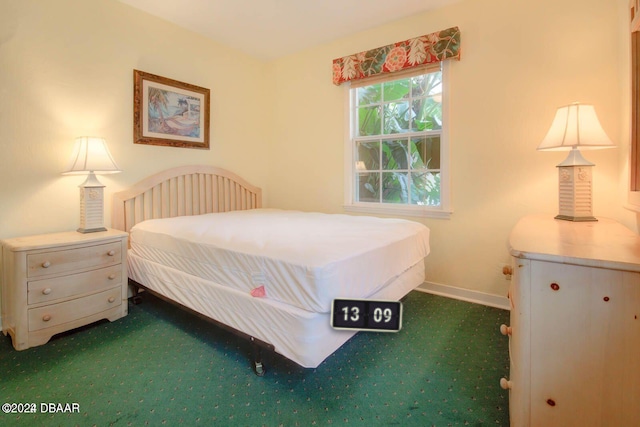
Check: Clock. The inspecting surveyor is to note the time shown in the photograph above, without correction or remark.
13:09
